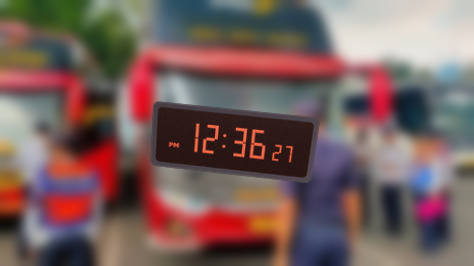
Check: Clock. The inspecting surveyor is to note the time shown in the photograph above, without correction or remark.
12:36:27
